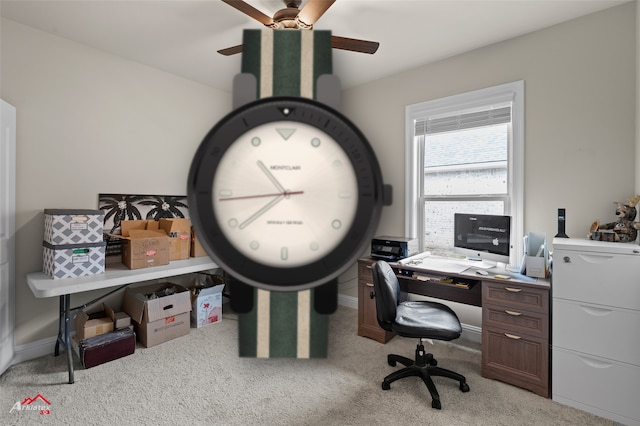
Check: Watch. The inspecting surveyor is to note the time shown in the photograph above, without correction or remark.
10:38:44
